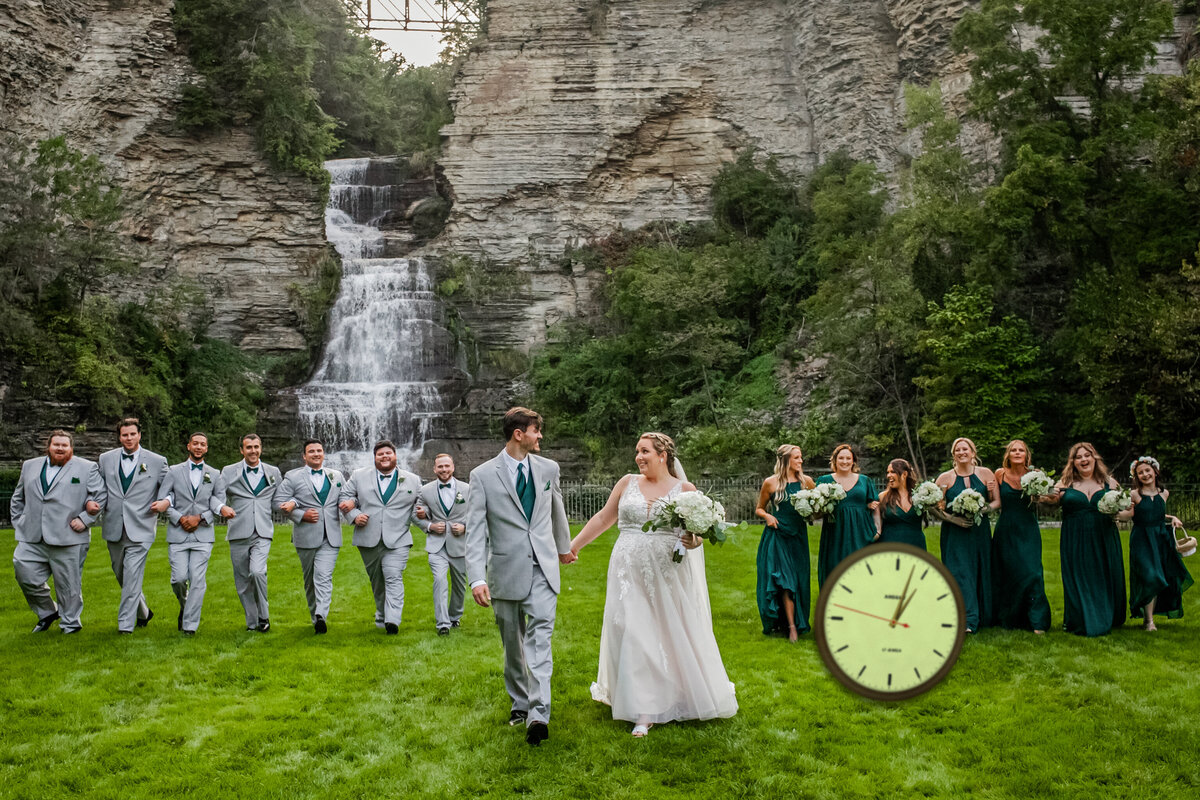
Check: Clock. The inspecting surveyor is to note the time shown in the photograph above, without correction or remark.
1:02:47
